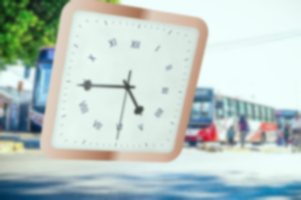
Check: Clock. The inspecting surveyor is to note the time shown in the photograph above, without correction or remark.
4:44:30
